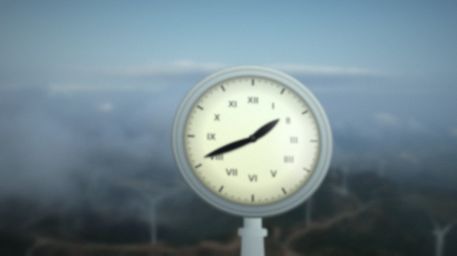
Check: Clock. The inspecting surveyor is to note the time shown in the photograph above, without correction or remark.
1:41
